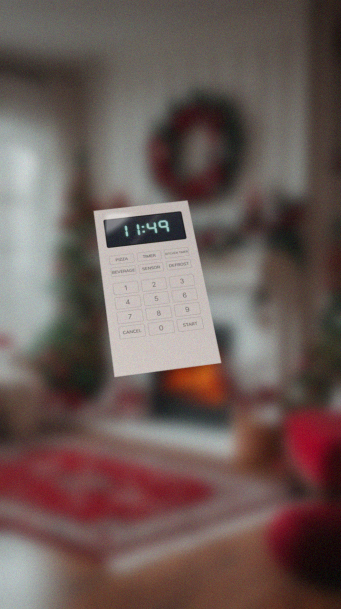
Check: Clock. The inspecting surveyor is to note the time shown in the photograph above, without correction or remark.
11:49
